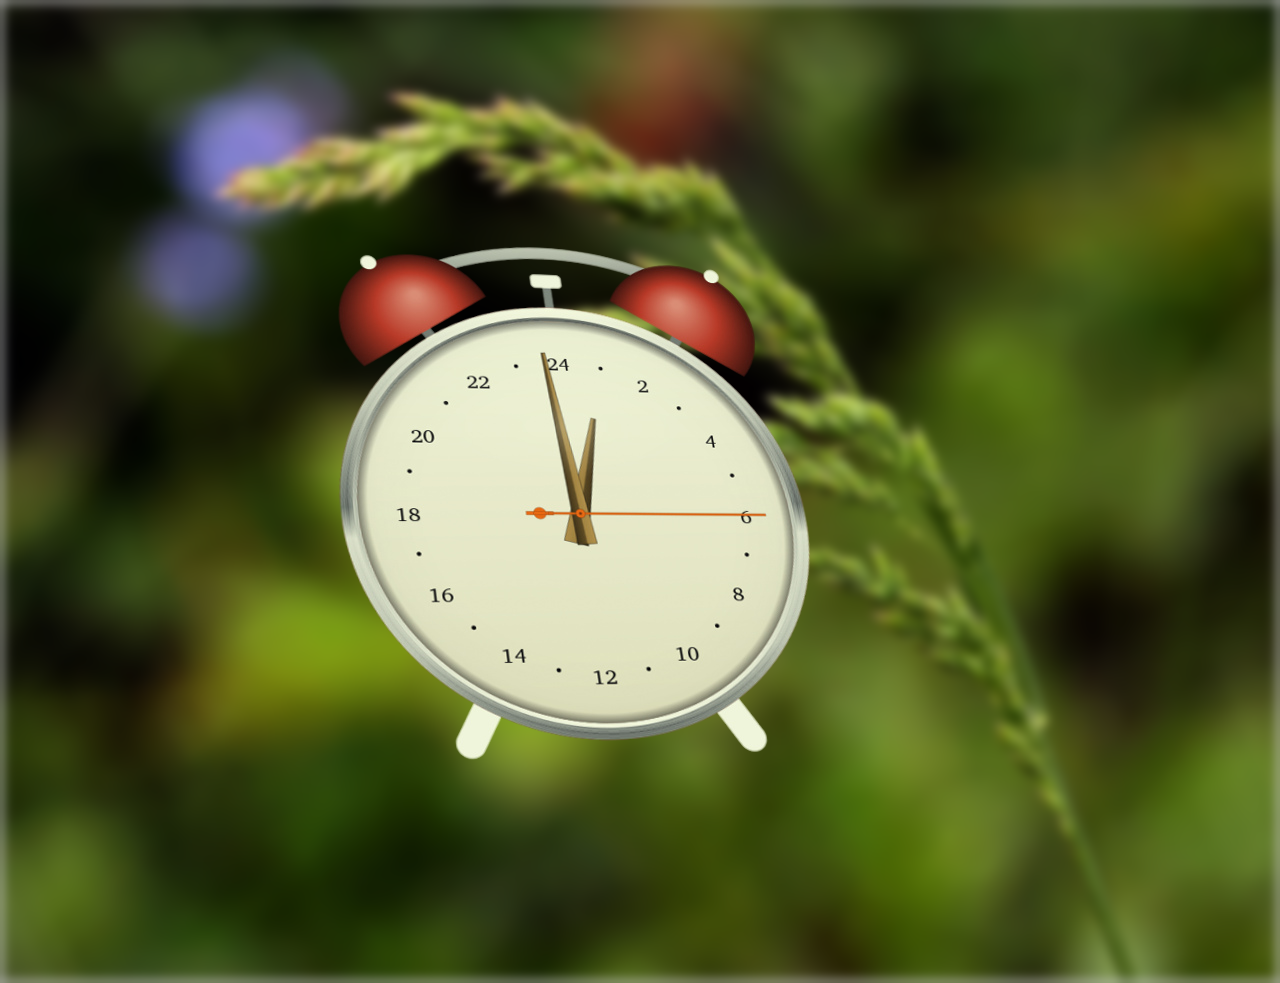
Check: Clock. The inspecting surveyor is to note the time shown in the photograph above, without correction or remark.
0:59:15
